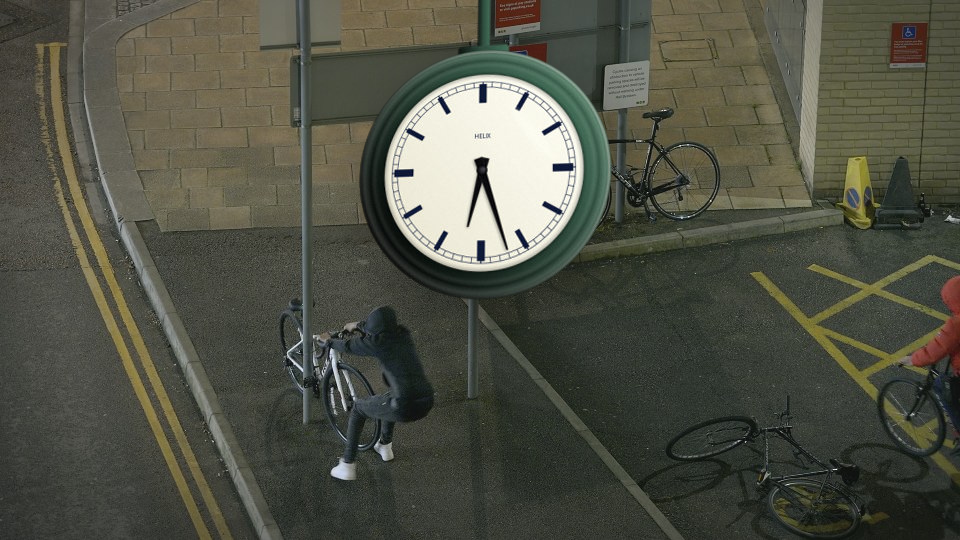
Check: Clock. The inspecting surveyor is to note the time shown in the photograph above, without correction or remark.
6:27
